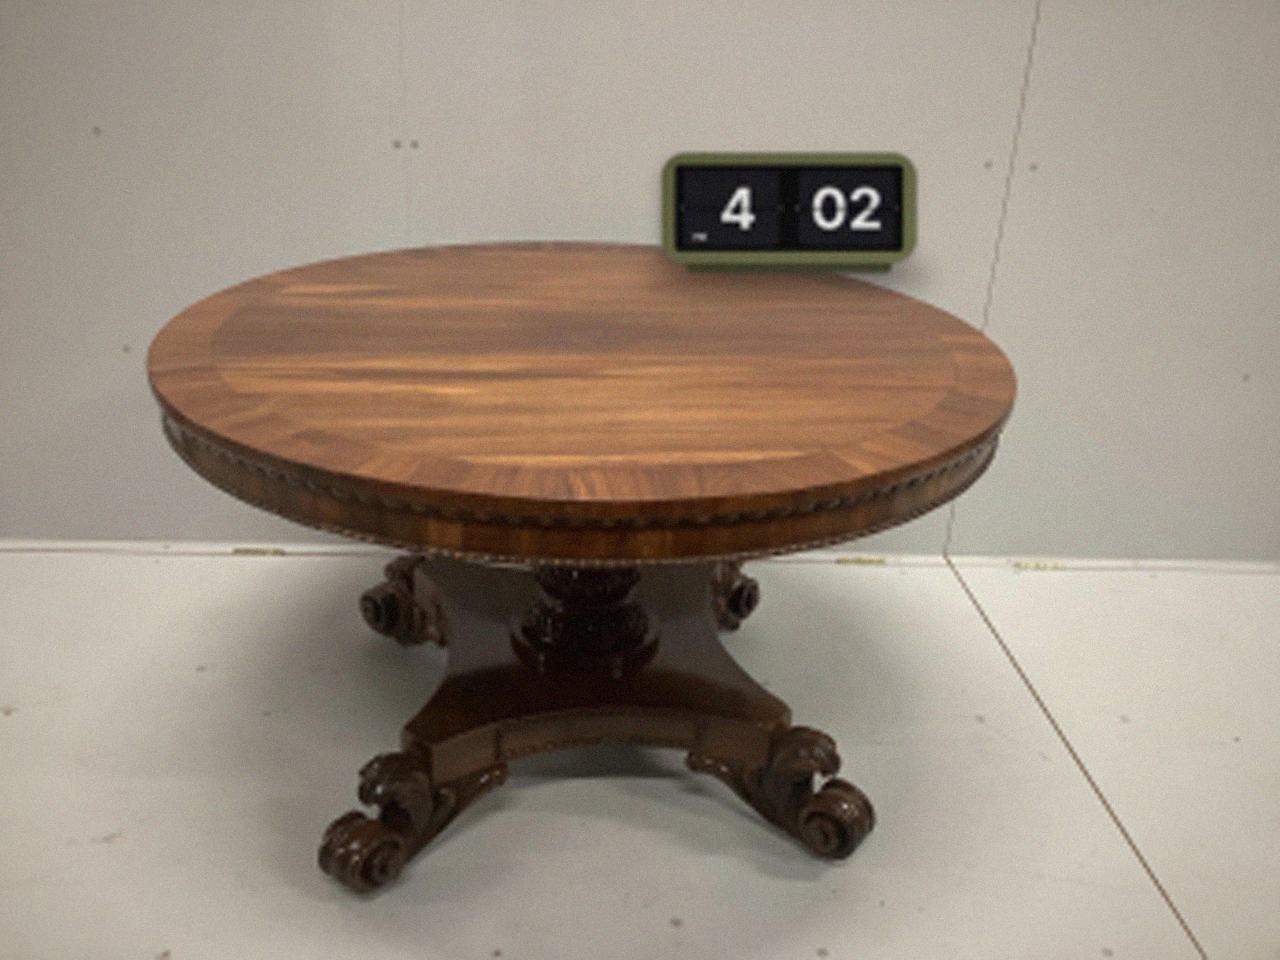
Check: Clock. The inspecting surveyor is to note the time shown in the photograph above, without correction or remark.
4:02
